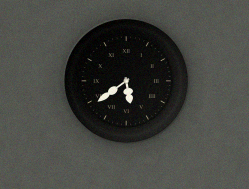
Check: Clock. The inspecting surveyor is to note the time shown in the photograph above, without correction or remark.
5:39
